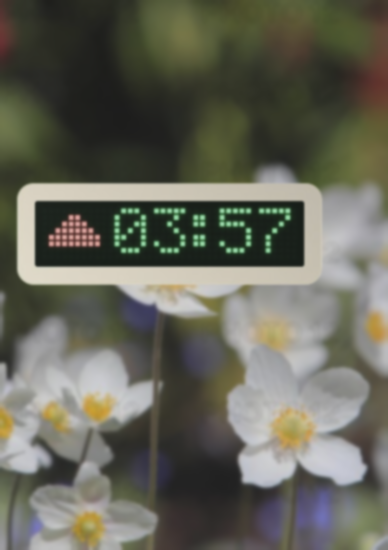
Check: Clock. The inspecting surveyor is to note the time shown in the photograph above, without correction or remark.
3:57
